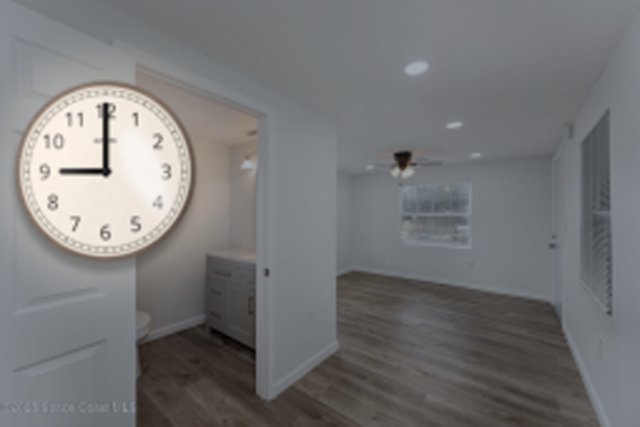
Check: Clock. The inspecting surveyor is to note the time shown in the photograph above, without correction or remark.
9:00
